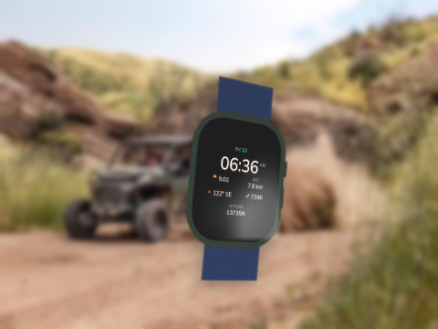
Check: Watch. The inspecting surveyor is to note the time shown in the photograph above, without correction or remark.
6:36
